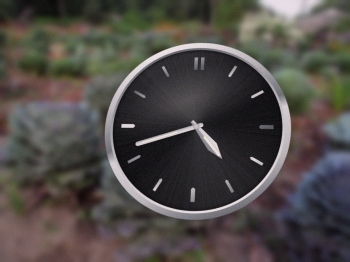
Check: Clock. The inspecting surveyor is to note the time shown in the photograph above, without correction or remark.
4:42
